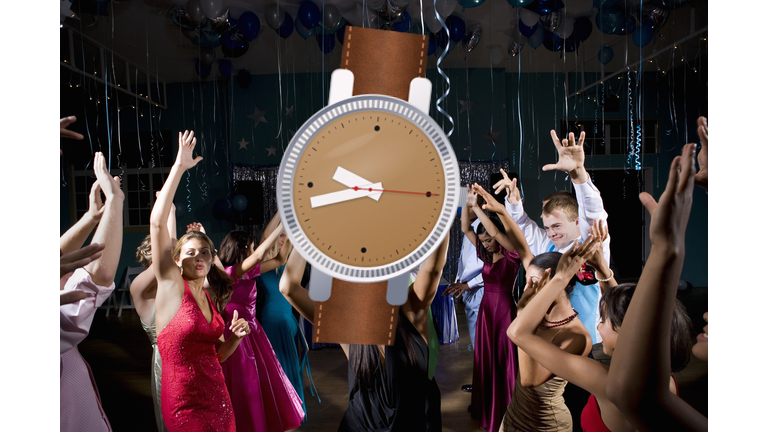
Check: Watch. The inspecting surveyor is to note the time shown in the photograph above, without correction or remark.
9:42:15
